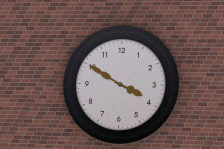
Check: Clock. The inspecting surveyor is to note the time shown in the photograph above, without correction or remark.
3:50
